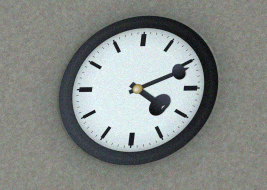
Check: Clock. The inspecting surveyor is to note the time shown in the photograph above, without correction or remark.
4:11
